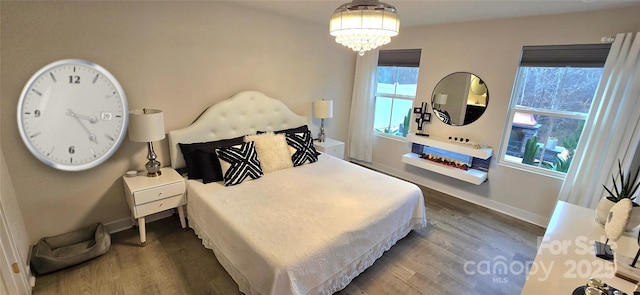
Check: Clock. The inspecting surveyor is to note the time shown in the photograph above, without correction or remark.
3:23
